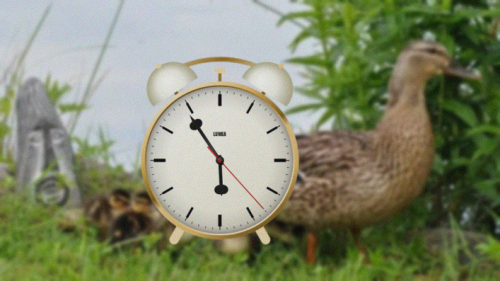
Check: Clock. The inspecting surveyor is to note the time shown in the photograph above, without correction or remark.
5:54:23
